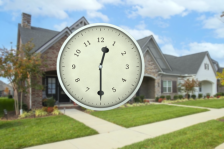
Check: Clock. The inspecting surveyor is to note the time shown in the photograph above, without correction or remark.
12:30
